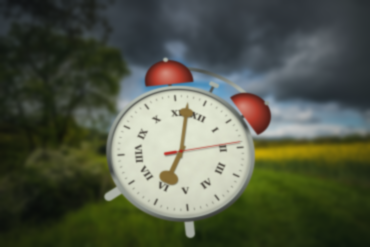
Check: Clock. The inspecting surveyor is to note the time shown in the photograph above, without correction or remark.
5:57:09
